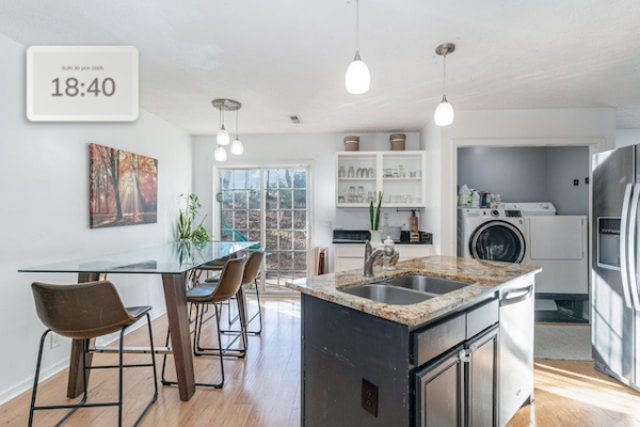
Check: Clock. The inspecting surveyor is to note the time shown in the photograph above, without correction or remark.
18:40
